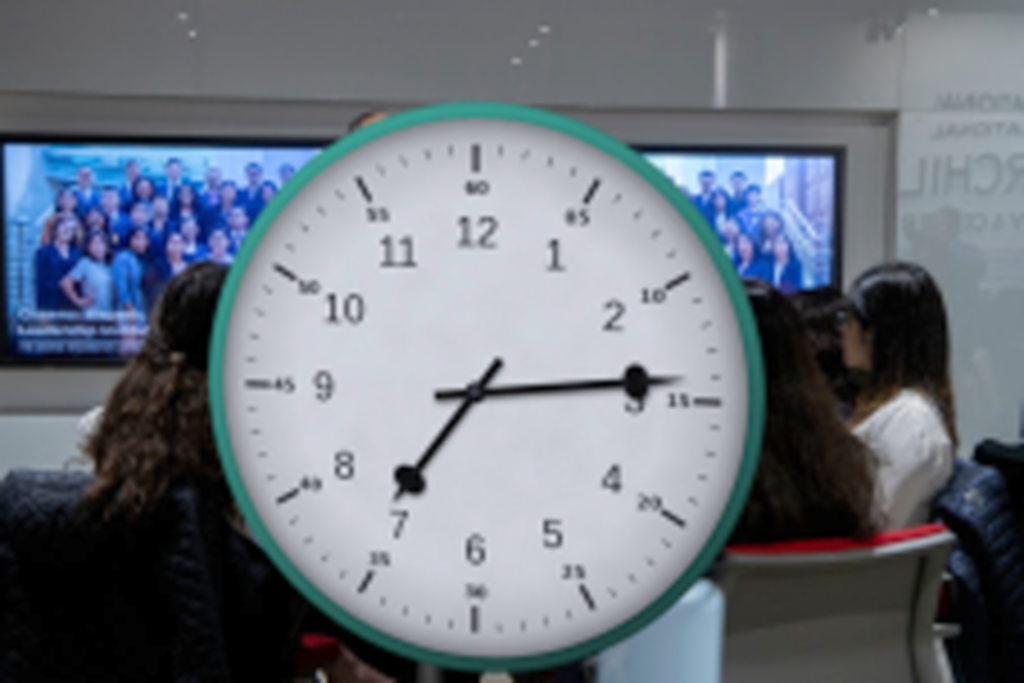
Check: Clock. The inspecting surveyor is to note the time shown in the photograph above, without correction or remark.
7:14
